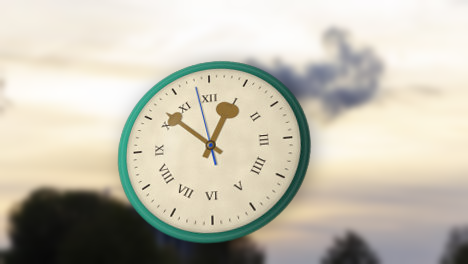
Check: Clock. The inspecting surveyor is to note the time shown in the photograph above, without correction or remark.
12:51:58
